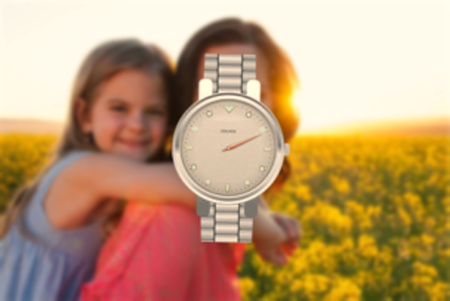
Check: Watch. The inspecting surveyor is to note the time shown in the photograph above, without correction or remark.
2:11
